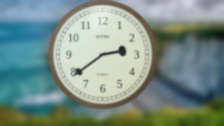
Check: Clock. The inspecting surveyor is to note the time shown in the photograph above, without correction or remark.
2:39
